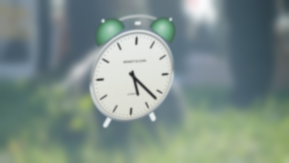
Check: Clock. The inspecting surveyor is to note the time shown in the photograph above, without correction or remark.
5:22
